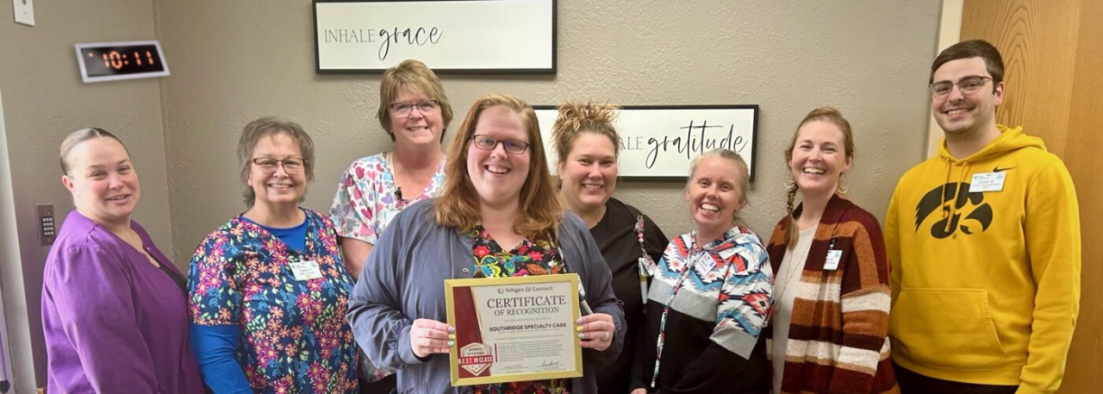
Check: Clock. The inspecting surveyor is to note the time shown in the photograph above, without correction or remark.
10:11
